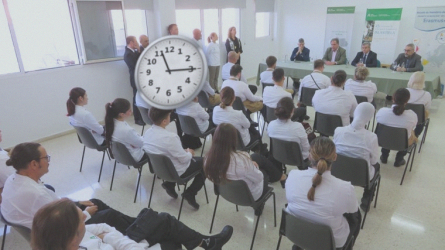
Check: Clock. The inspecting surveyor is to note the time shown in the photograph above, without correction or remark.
11:15
